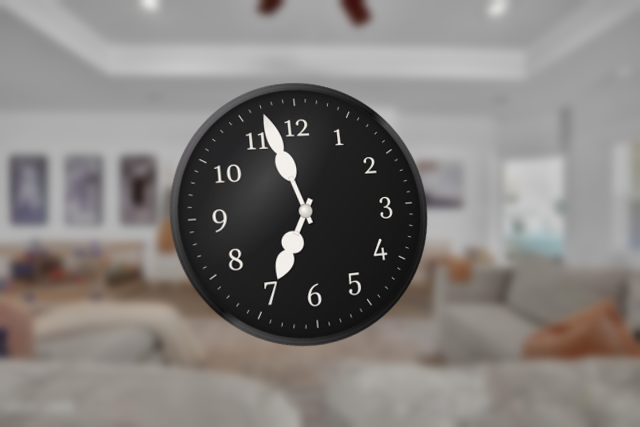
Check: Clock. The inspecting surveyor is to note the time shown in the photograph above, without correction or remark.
6:57
